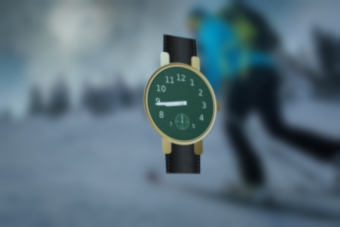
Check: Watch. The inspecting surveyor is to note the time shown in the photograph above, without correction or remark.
8:44
